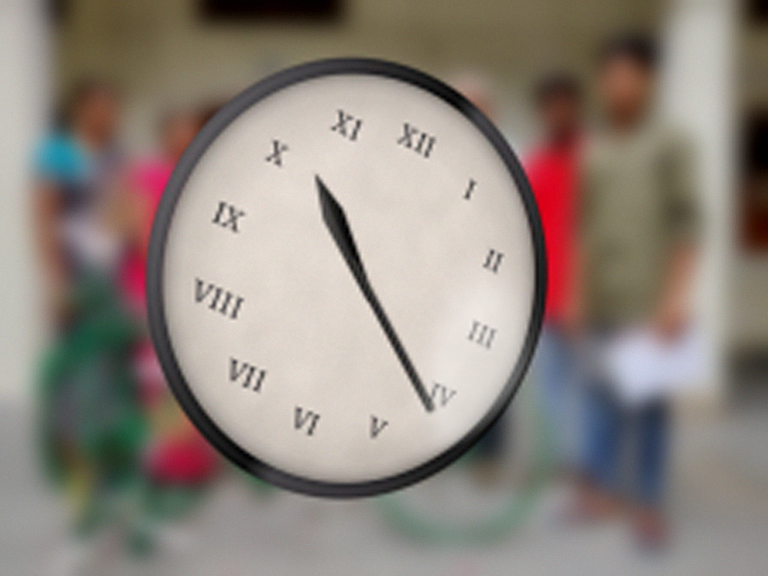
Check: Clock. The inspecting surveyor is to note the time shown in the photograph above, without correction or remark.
10:21
